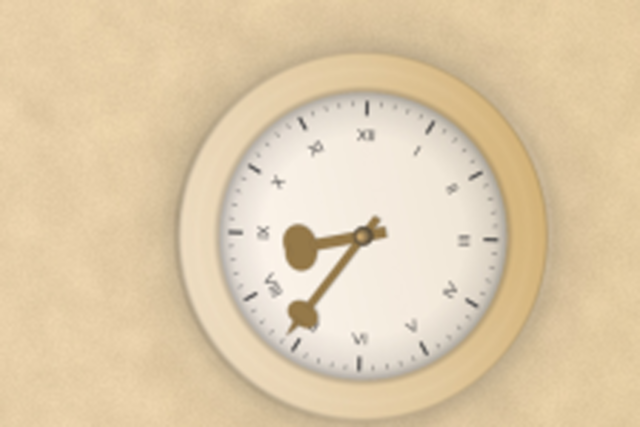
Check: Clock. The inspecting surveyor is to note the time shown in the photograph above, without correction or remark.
8:36
